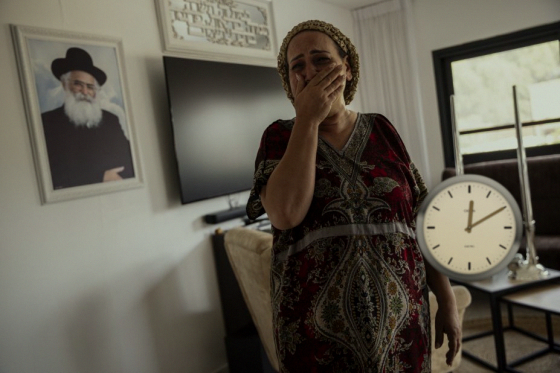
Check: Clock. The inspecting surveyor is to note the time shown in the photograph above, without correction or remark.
12:10
